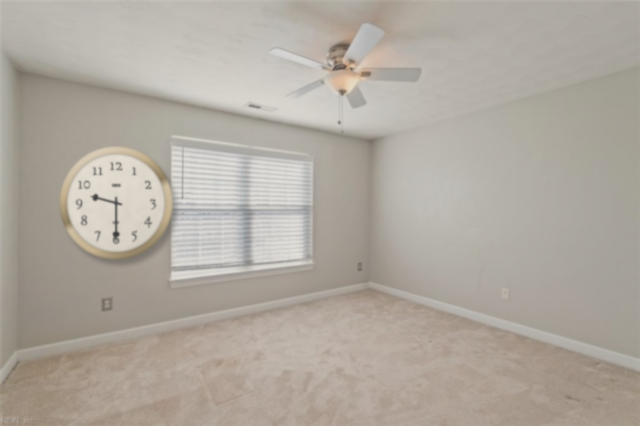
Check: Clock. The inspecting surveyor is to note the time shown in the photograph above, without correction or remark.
9:30
